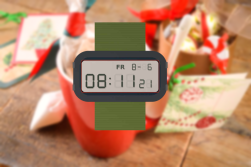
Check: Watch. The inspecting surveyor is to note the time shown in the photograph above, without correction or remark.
8:11:21
